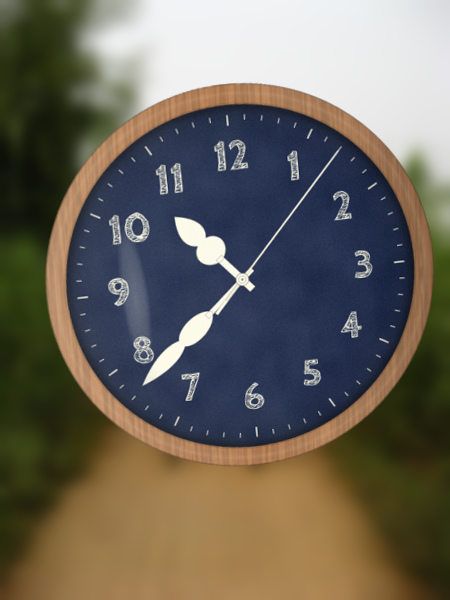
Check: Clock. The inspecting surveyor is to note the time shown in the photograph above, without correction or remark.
10:38:07
